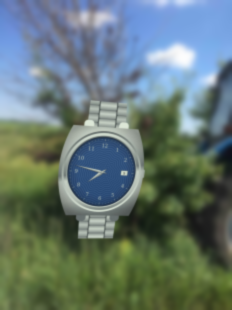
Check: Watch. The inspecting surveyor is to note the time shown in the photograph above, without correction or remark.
7:47
